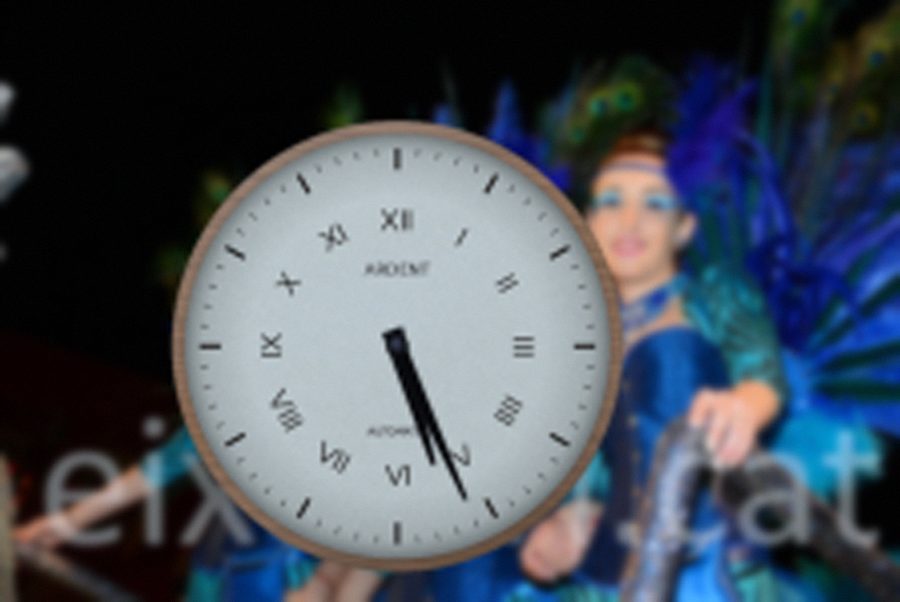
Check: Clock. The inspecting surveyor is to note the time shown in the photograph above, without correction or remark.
5:26
